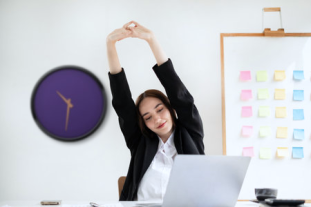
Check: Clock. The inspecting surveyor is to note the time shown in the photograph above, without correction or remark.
10:31
